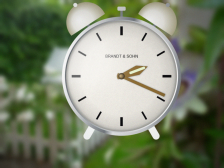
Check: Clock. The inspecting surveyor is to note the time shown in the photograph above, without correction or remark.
2:19
